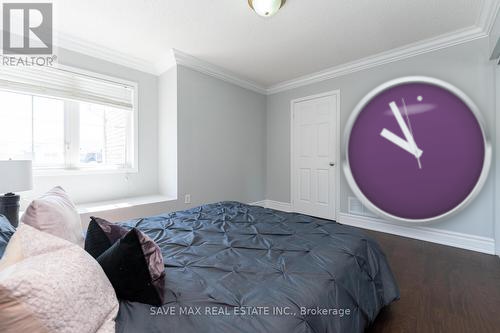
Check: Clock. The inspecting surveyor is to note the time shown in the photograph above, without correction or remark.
9:54:57
